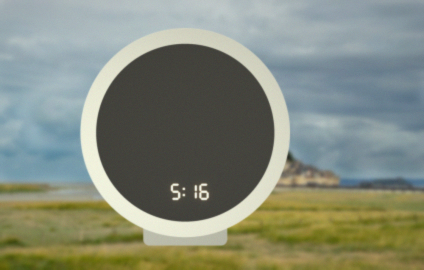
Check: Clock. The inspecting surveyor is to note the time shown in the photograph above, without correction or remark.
5:16
